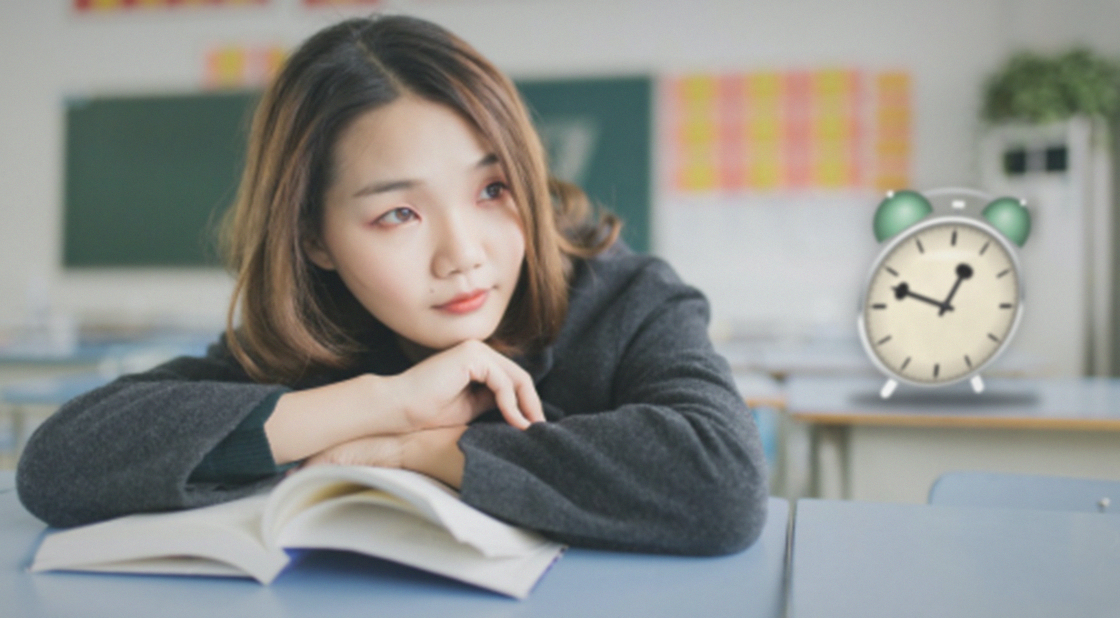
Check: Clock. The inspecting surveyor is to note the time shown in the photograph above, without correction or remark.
12:48
